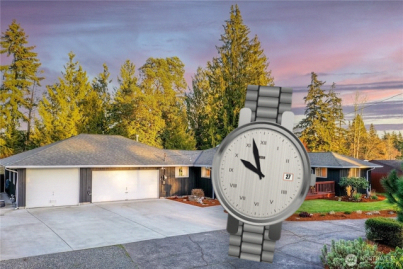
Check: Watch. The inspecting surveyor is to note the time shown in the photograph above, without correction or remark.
9:57
